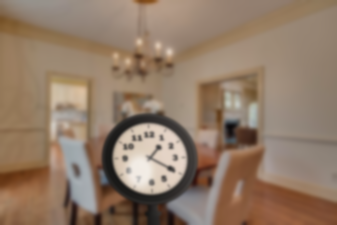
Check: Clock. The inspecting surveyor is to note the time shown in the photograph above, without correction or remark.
1:20
